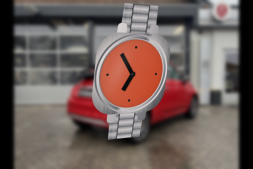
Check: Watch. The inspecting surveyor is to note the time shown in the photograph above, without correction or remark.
6:54
